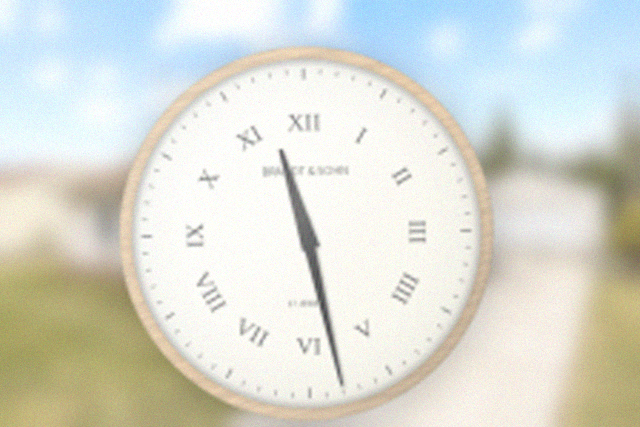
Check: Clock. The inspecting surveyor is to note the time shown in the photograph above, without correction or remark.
11:28
